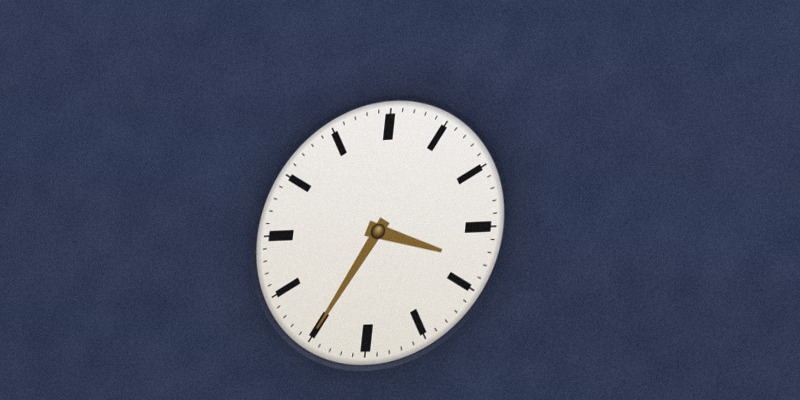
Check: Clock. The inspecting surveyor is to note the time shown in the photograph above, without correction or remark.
3:35
